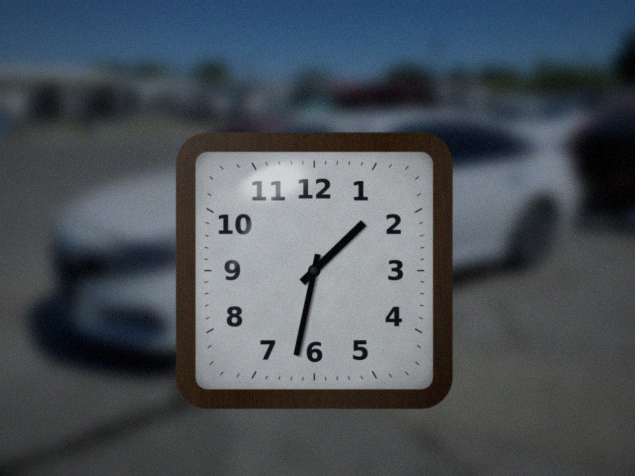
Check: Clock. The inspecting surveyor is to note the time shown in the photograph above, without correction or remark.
1:32
